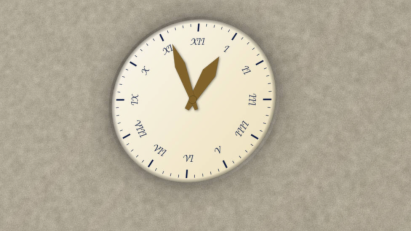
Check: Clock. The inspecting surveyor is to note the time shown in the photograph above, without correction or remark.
12:56
